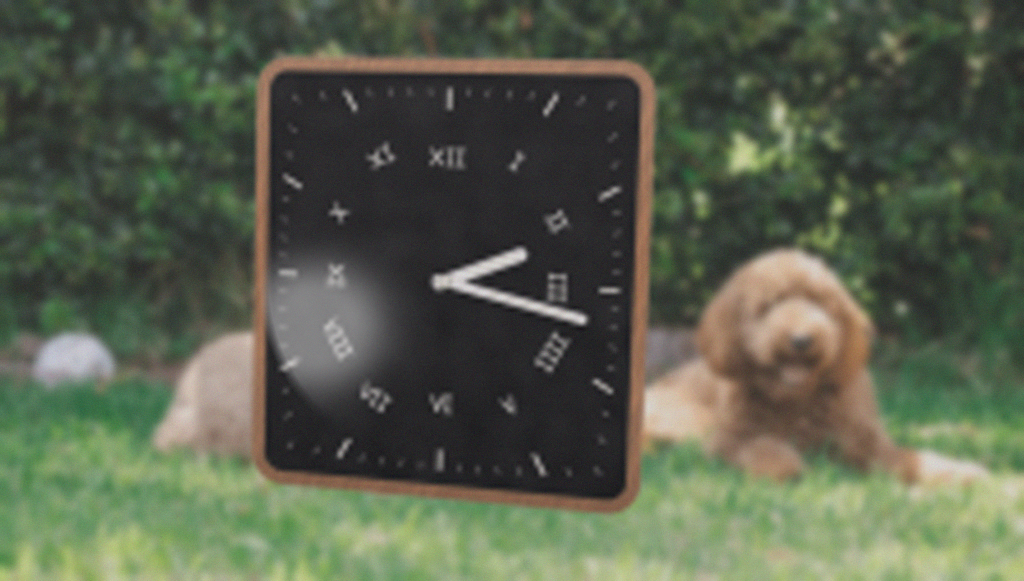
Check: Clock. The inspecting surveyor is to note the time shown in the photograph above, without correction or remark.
2:17
